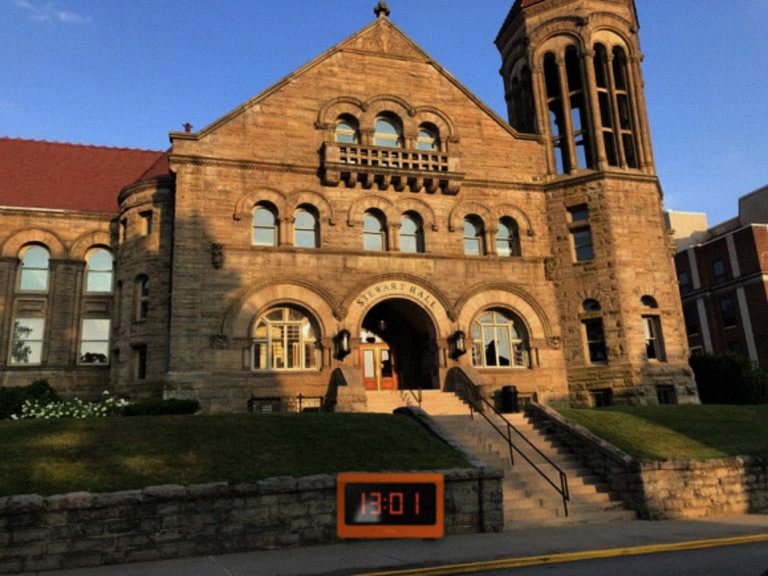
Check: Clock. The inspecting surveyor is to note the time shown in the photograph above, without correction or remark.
13:01
